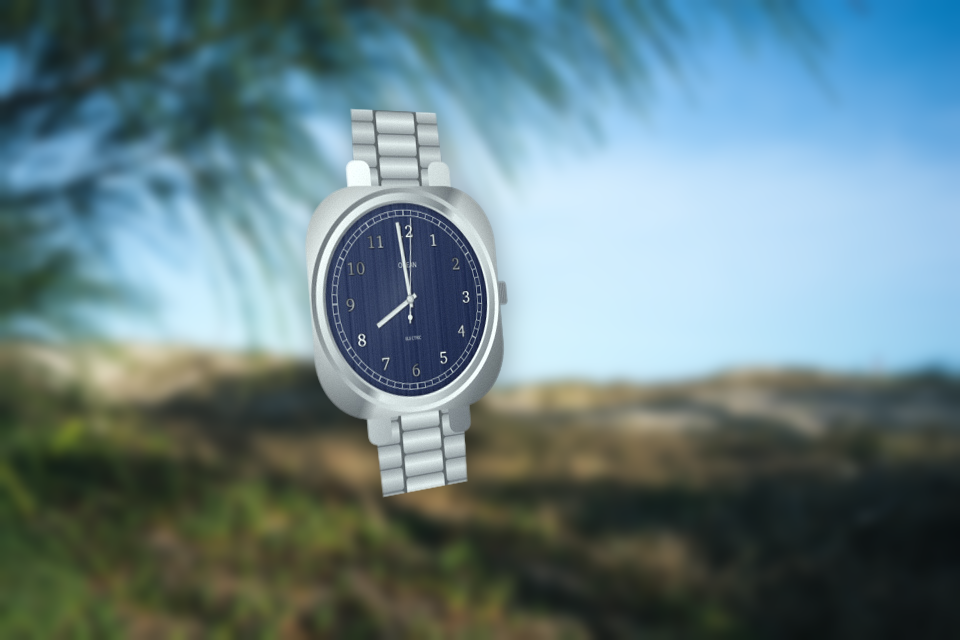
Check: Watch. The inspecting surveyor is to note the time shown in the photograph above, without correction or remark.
7:59:01
